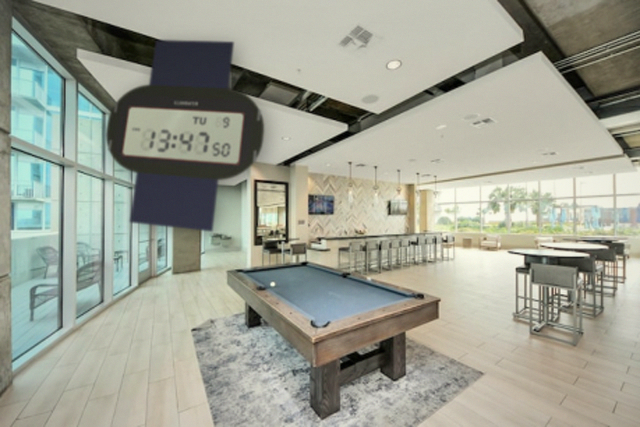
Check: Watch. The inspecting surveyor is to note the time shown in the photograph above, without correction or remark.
13:47:50
